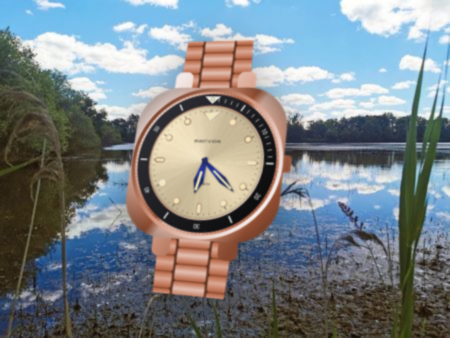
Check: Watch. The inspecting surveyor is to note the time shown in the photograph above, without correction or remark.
6:22
